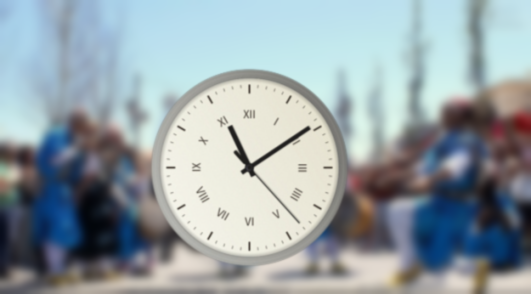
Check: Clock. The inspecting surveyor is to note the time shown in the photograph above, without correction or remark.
11:09:23
